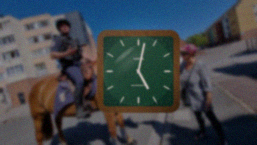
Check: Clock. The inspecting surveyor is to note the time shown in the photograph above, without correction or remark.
5:02
